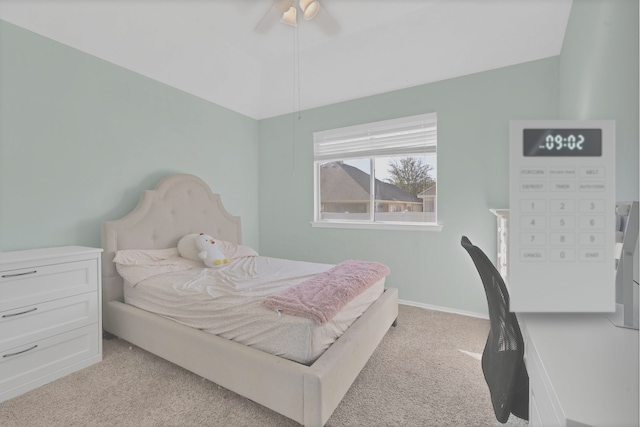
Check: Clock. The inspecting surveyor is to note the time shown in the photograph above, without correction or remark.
9:02
